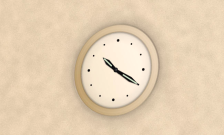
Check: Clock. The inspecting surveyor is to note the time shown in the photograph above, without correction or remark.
10:20
